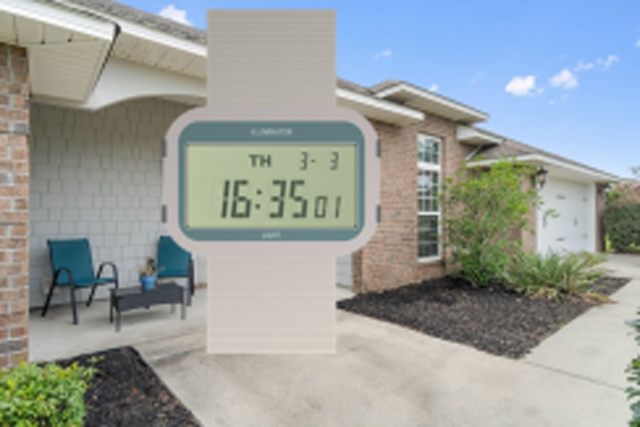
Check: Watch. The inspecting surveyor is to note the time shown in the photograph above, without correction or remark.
16:35:01
